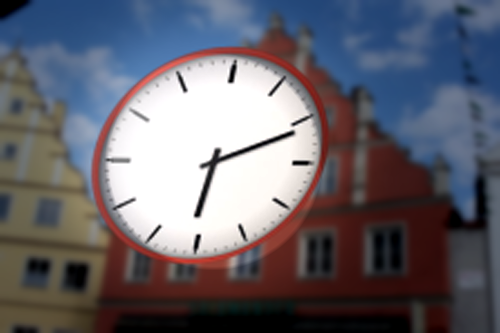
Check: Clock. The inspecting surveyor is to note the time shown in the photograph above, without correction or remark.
6:11
